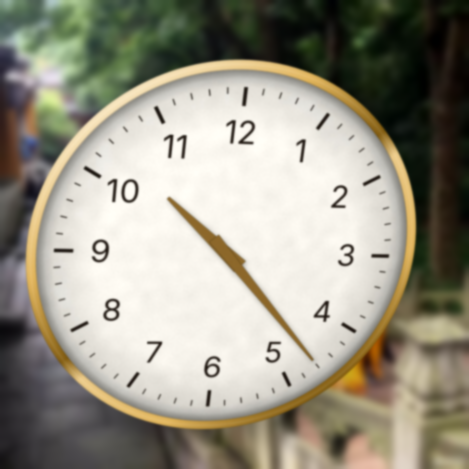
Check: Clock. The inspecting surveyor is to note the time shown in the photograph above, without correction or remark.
10:23
